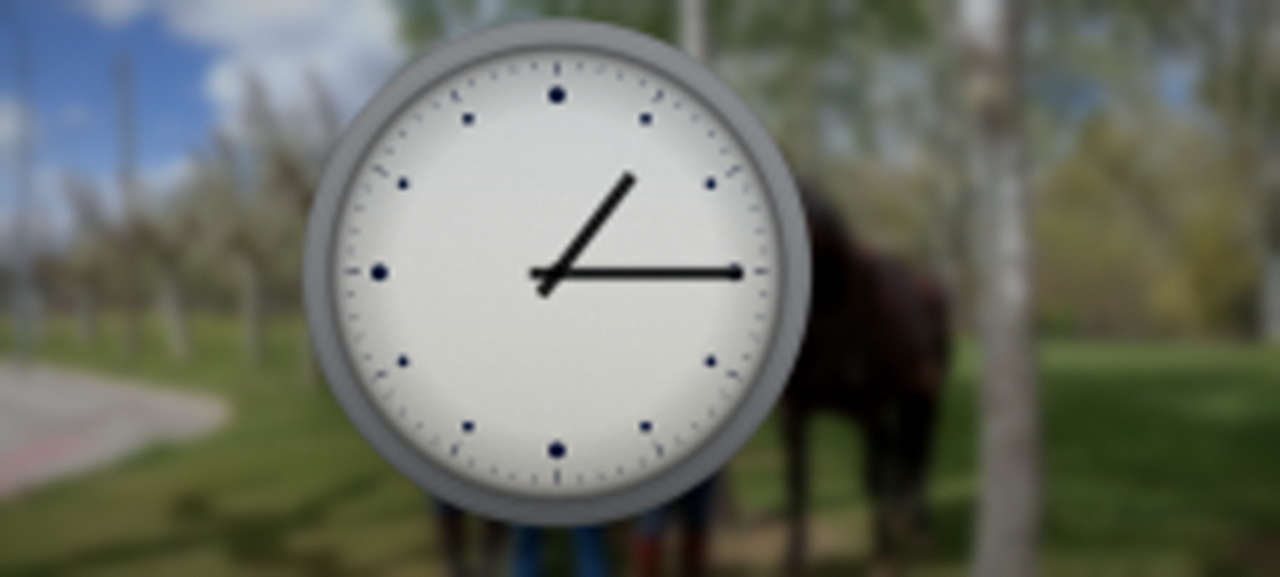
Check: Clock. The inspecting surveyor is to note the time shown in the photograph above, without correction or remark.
1:15
